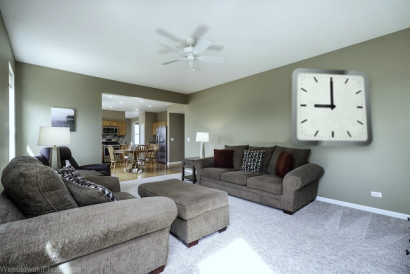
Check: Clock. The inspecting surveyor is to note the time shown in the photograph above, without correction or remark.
9:00
